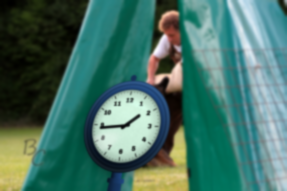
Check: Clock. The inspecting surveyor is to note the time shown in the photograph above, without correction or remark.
1:44
